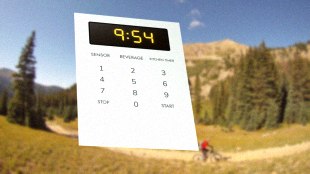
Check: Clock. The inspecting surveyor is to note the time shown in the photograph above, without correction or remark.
9:54
